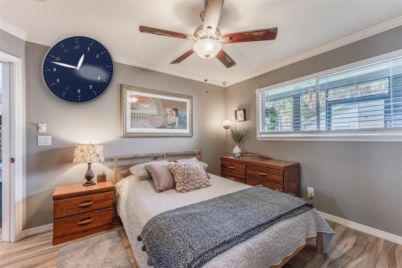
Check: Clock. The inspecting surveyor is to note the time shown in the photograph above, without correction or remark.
12:48
